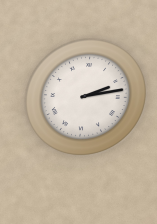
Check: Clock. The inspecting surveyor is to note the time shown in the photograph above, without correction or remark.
2:13
